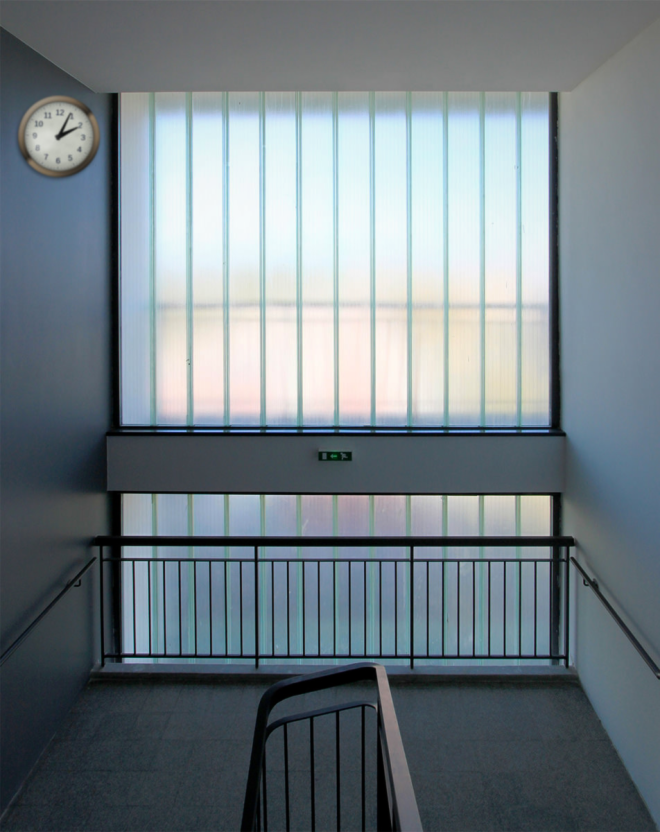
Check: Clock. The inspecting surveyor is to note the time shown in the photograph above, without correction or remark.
2:04
